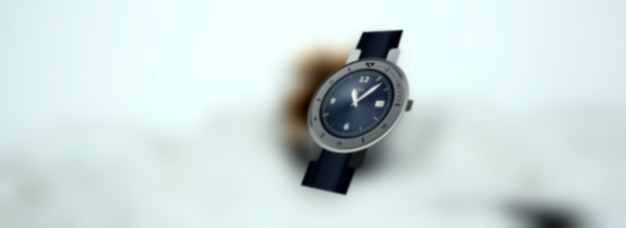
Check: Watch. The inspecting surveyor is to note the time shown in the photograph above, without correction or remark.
11:07
